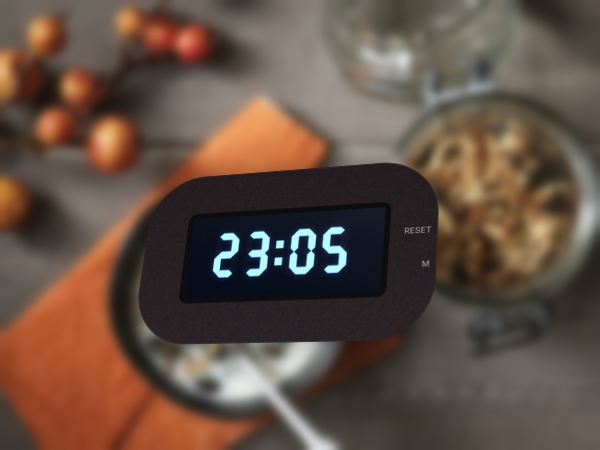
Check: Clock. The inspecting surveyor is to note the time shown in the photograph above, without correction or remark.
23:05
